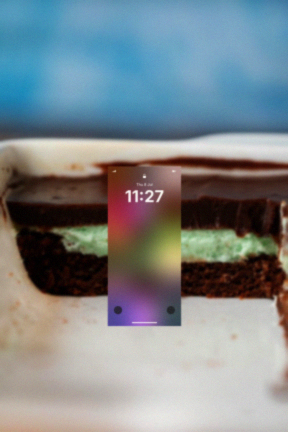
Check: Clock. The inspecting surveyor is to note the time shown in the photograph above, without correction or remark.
11:27
